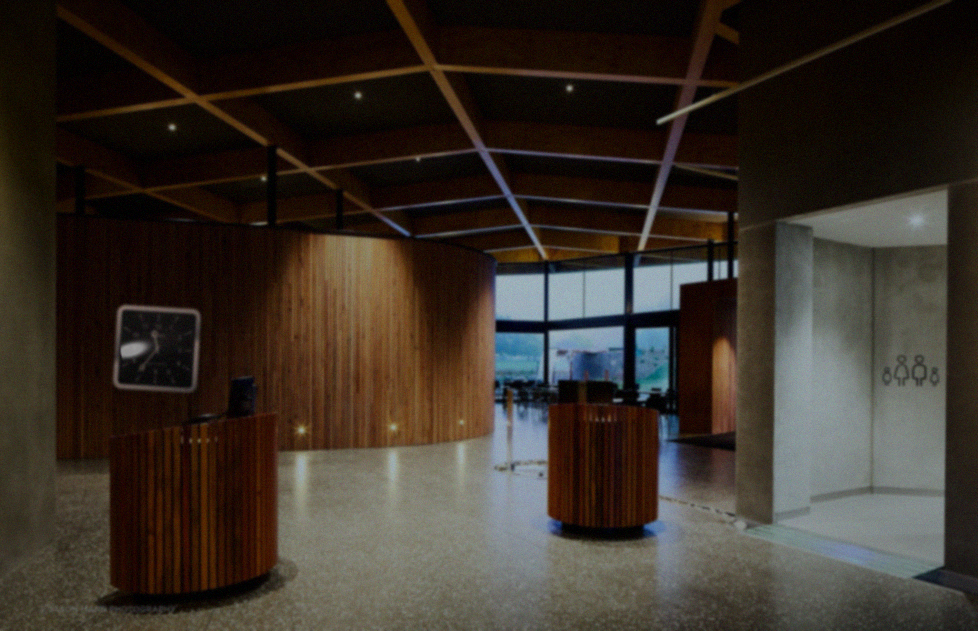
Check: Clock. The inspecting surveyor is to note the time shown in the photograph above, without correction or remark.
11:36
